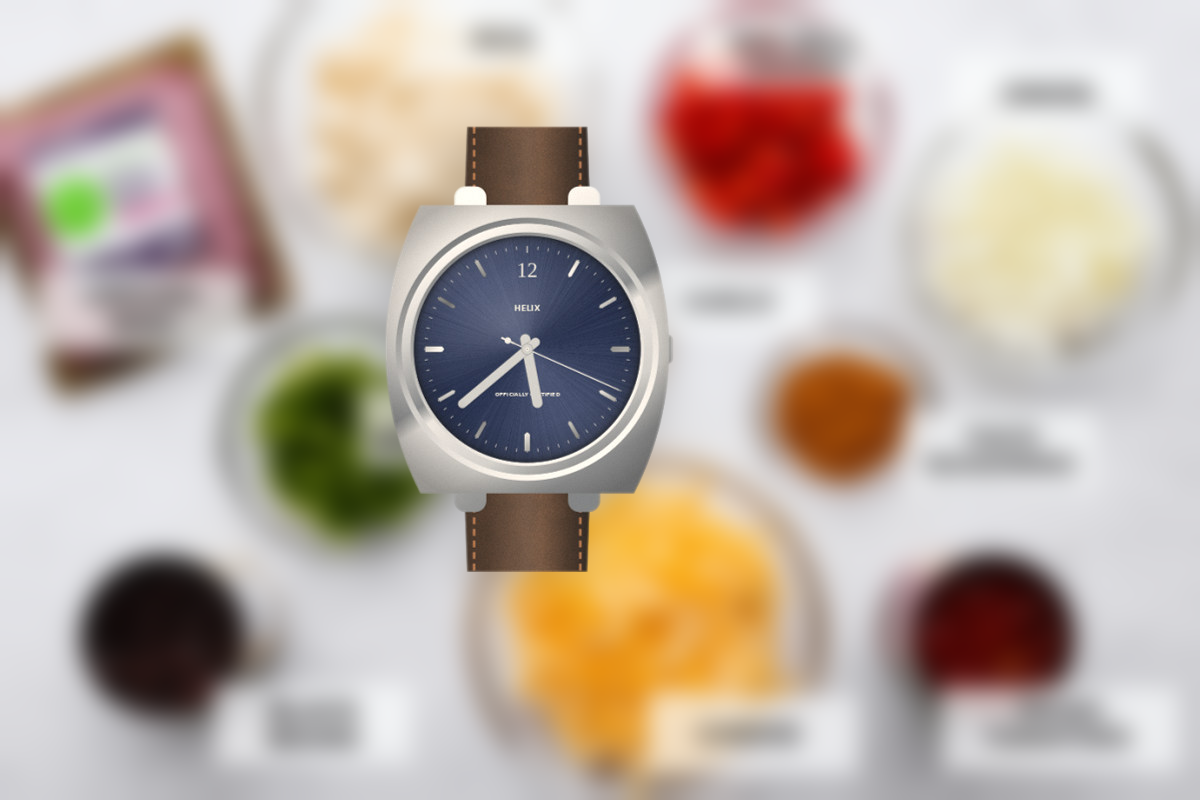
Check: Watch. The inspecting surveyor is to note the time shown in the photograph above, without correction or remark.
5:38:19
